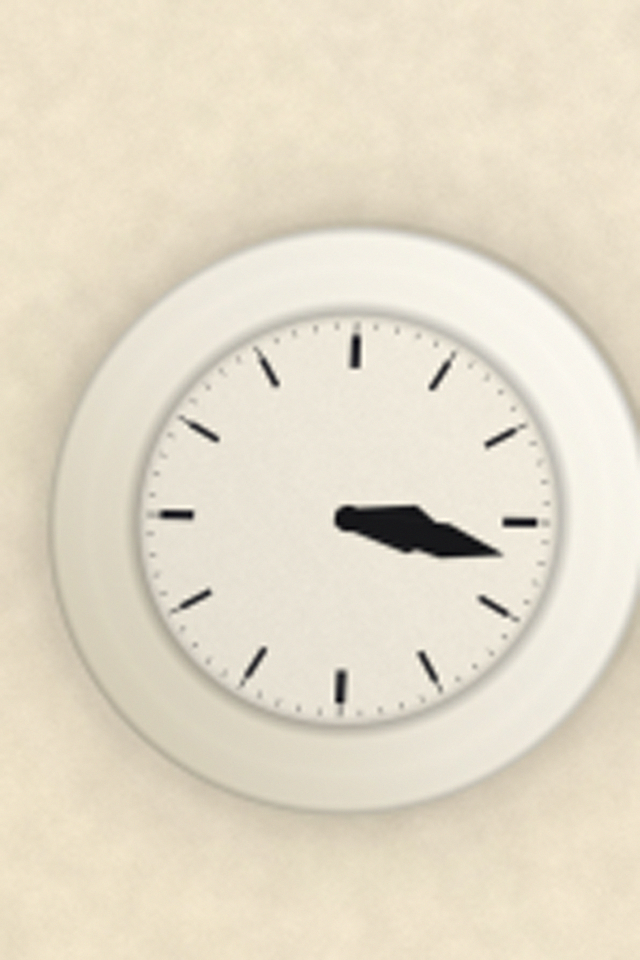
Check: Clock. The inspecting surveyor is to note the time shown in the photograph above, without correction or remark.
3:17
